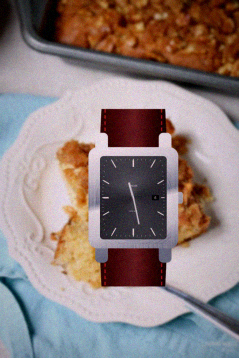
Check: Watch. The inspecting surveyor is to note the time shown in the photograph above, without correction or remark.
11:28
